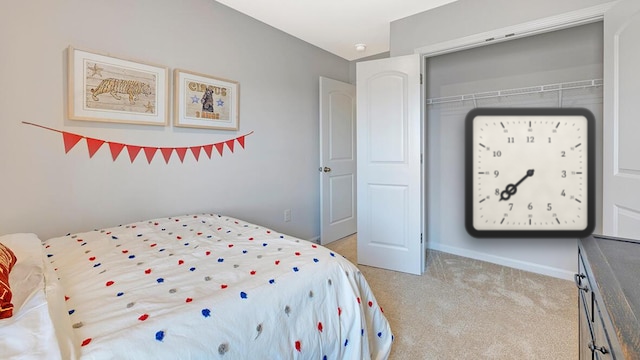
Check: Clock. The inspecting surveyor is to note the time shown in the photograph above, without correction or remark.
7:38
